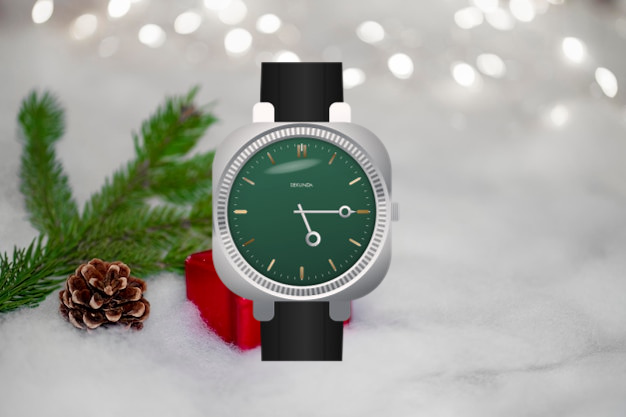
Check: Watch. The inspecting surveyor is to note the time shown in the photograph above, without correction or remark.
5:15
